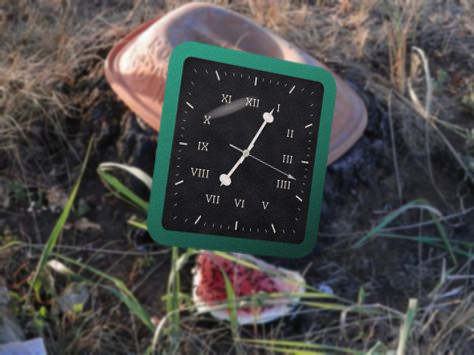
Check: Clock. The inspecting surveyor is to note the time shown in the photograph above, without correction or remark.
7:04:18
